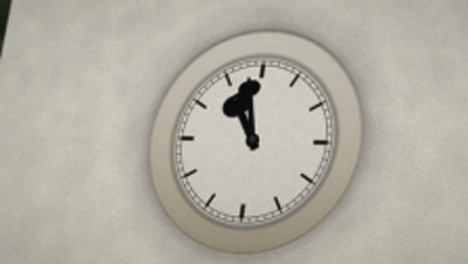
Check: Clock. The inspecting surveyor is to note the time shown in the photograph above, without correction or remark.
10:58
